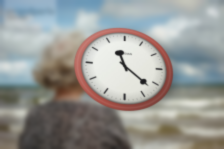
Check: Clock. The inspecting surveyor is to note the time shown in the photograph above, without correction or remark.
11:22
